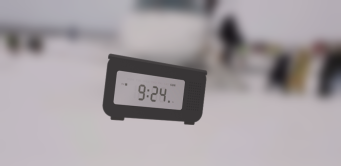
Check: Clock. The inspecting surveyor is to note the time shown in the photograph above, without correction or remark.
9:24
